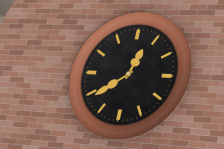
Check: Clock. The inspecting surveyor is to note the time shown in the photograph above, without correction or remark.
12:39
